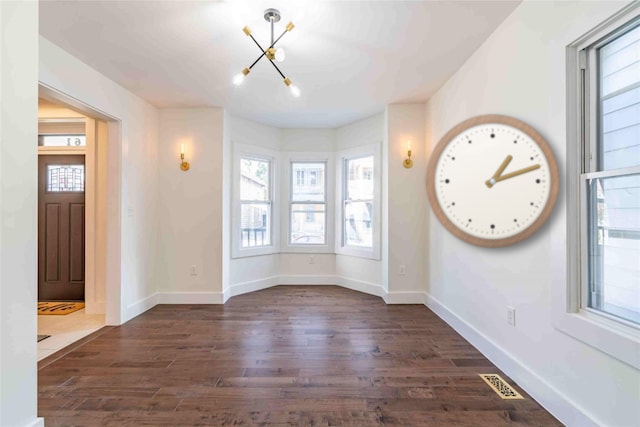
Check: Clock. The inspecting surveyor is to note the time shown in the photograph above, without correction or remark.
1:12
